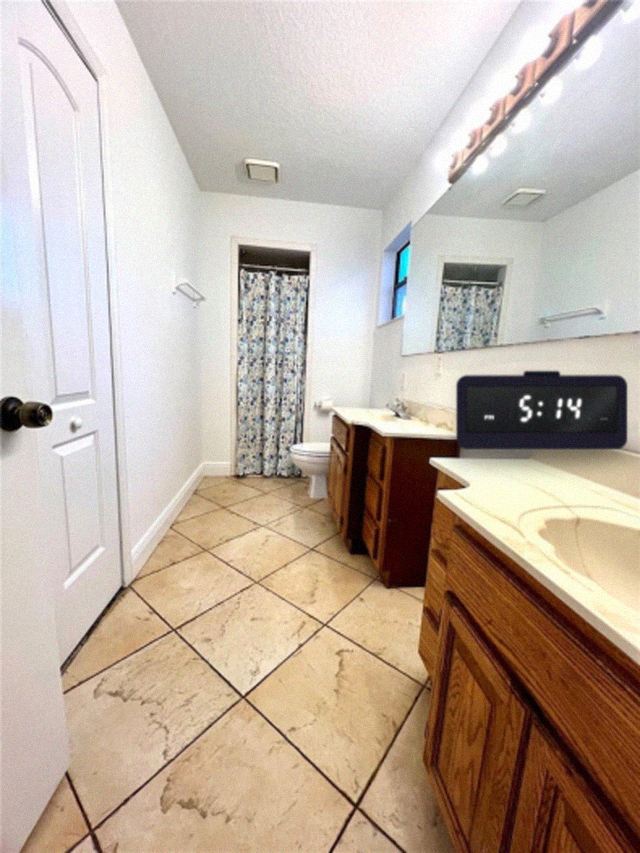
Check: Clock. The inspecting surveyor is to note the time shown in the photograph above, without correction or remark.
5:14
